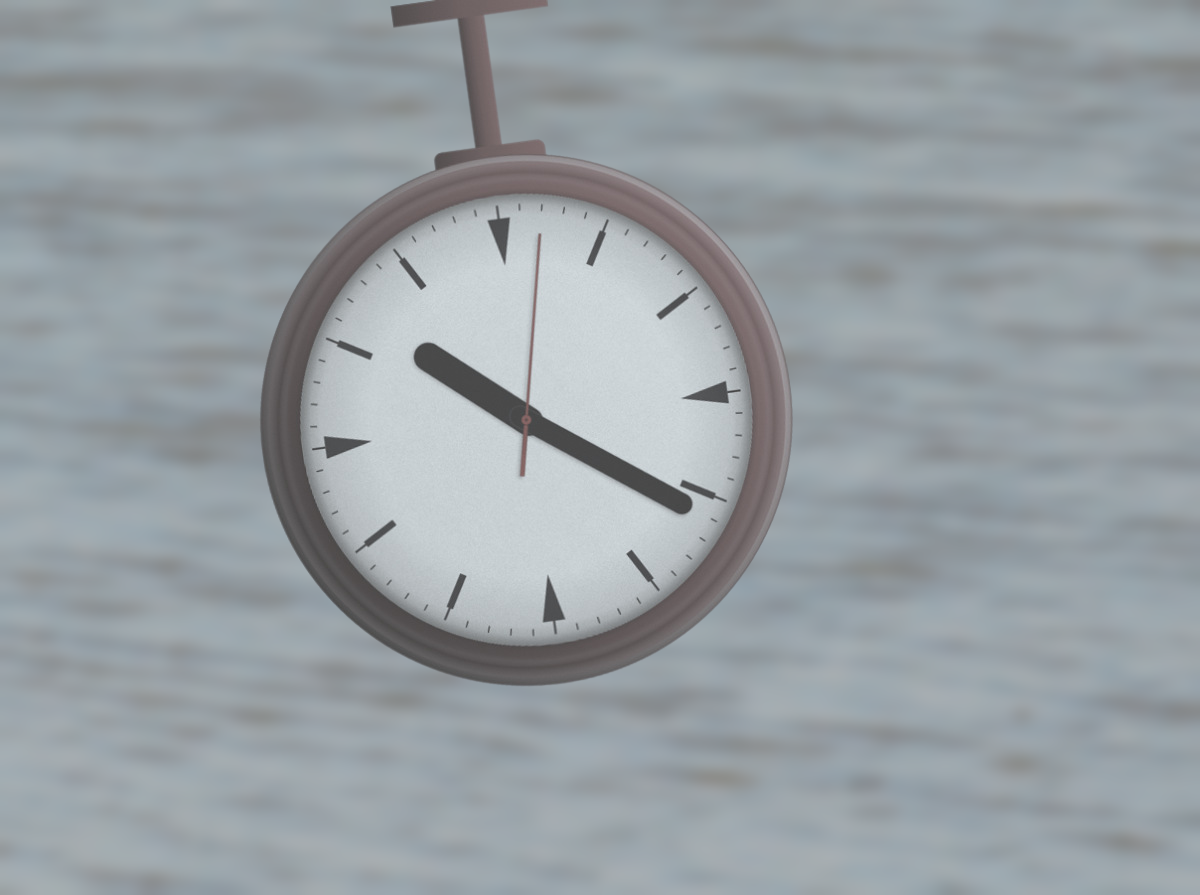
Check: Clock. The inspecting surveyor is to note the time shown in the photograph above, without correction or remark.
10:21:02
